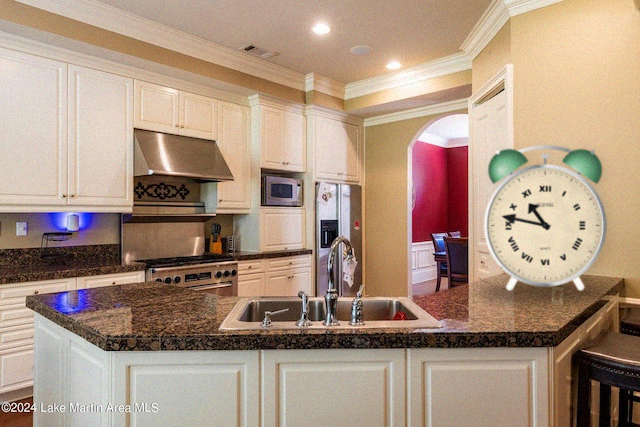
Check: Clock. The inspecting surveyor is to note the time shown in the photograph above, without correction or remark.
10:47
